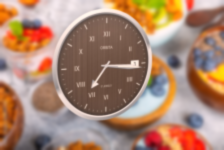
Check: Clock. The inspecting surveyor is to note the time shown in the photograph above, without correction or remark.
7:16
